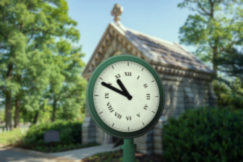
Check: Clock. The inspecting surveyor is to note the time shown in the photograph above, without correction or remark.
10:49
